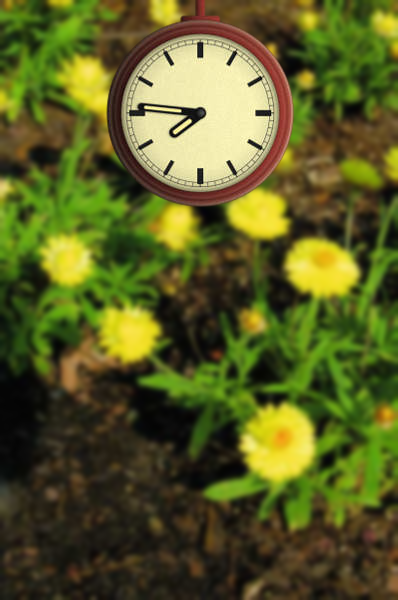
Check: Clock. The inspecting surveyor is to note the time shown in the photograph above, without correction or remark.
7:46
